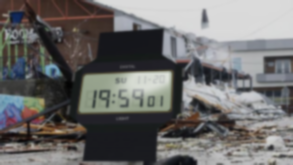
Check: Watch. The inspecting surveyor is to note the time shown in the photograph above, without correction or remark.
19:59
